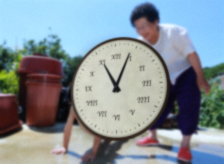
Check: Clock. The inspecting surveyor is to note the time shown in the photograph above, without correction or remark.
11:04
